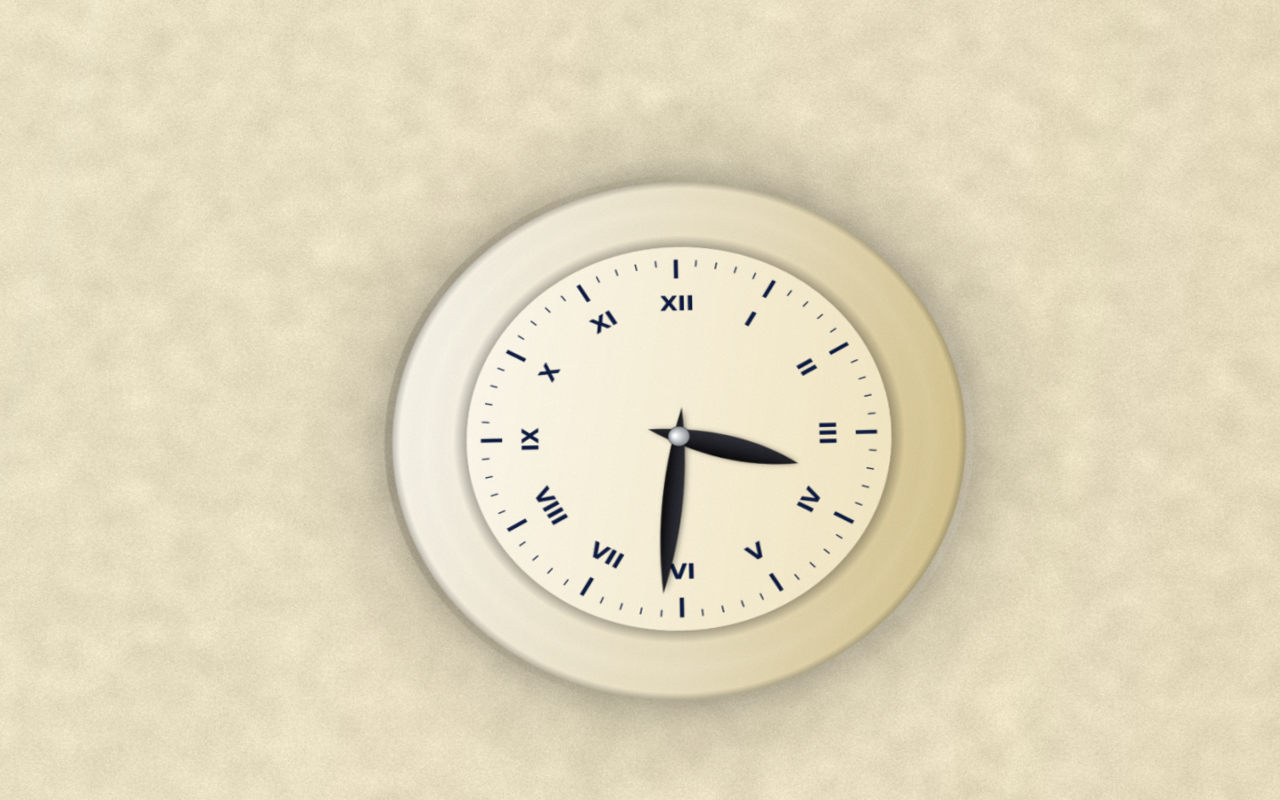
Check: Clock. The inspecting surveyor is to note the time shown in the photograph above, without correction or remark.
3:31
